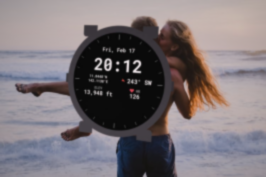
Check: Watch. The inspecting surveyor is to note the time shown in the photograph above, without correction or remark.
20:12
